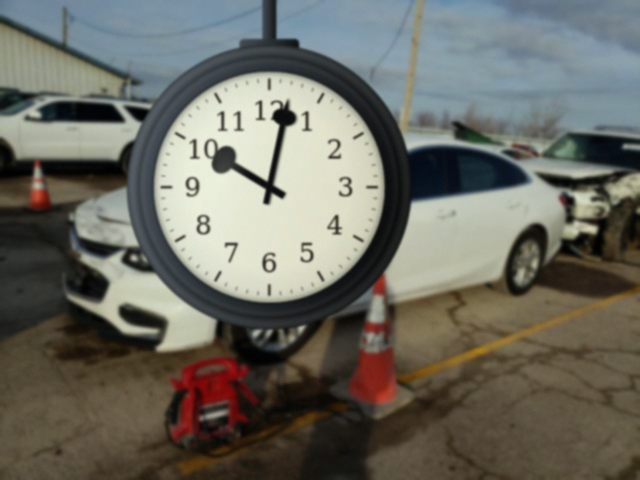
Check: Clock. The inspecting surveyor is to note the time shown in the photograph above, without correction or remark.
10:02
